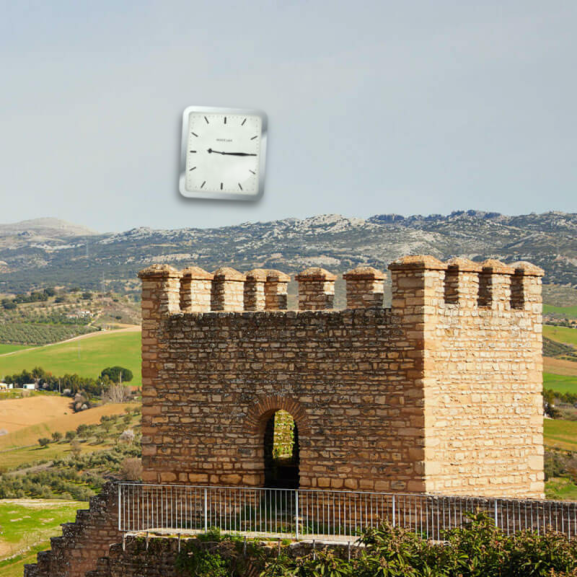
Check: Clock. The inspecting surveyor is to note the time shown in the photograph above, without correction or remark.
9:15
